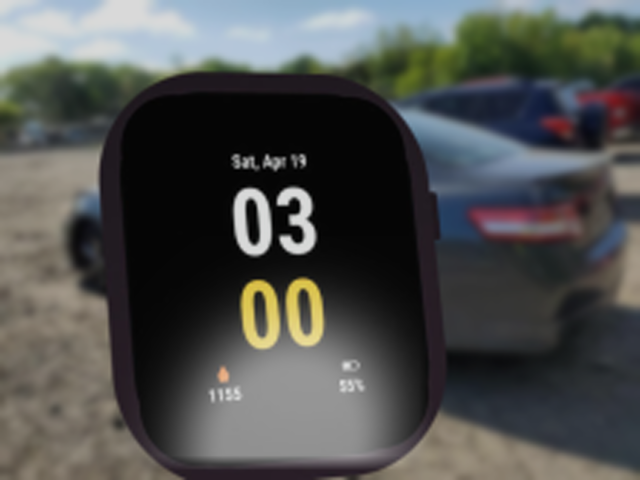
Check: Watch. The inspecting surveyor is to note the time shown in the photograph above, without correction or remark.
3:00
